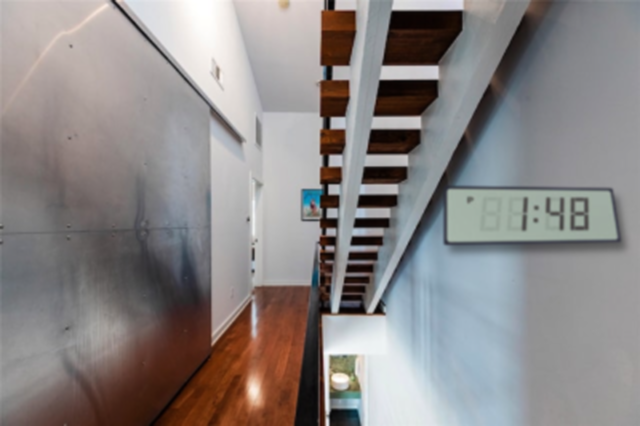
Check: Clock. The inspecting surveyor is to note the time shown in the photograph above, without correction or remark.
1:48
